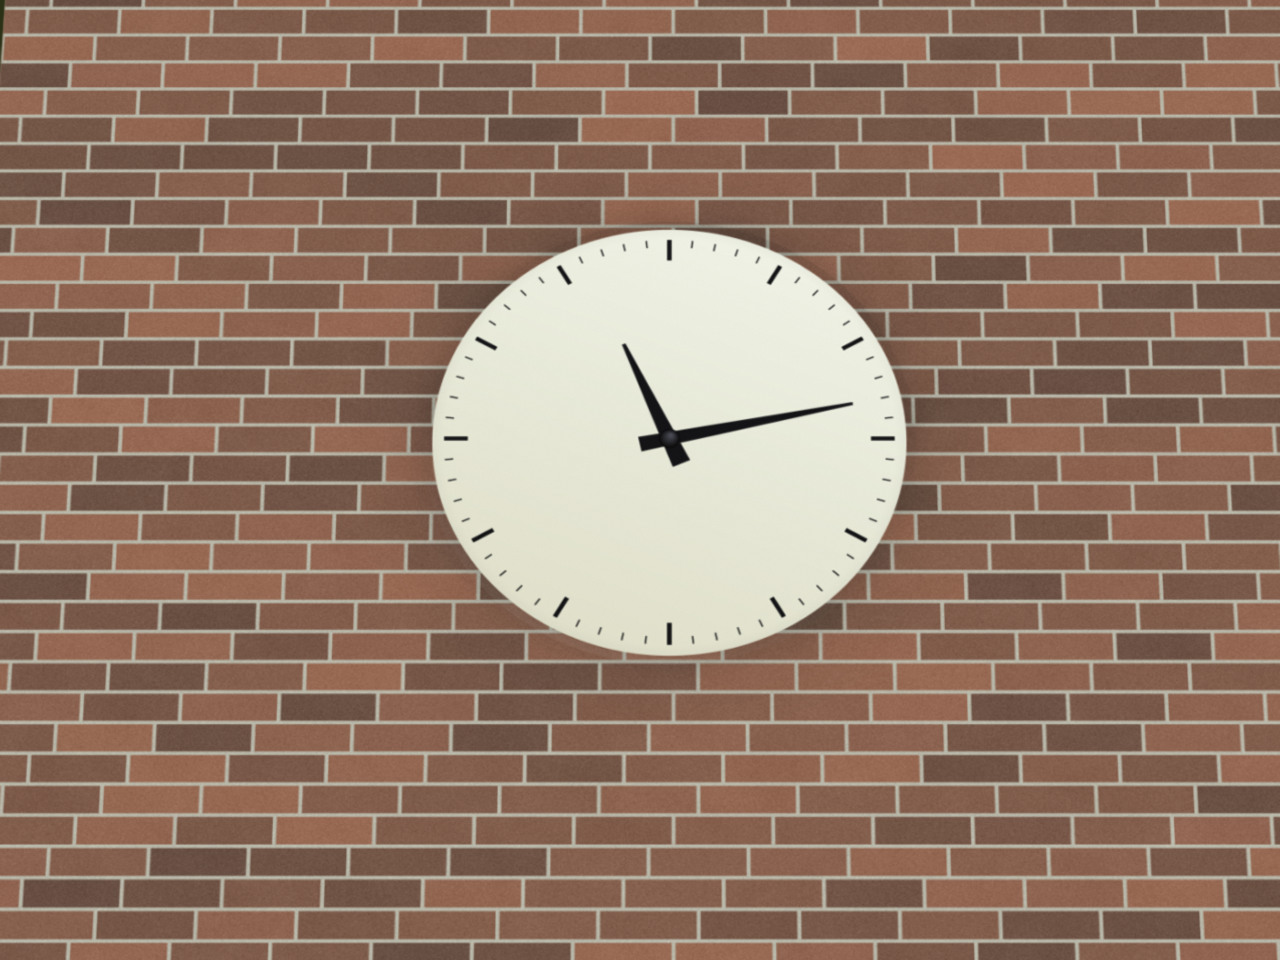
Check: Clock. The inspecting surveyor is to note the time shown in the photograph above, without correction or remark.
11:13
